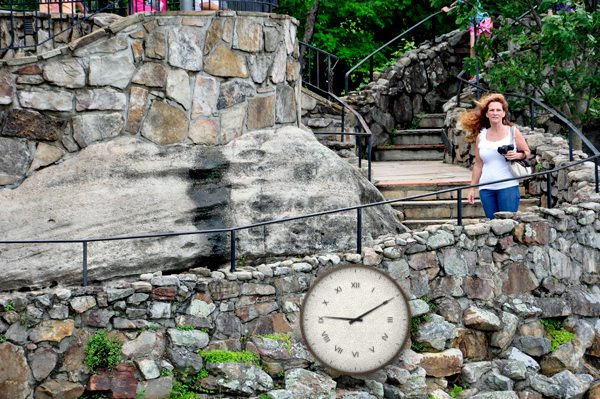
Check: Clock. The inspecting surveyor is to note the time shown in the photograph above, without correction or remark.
9:10
